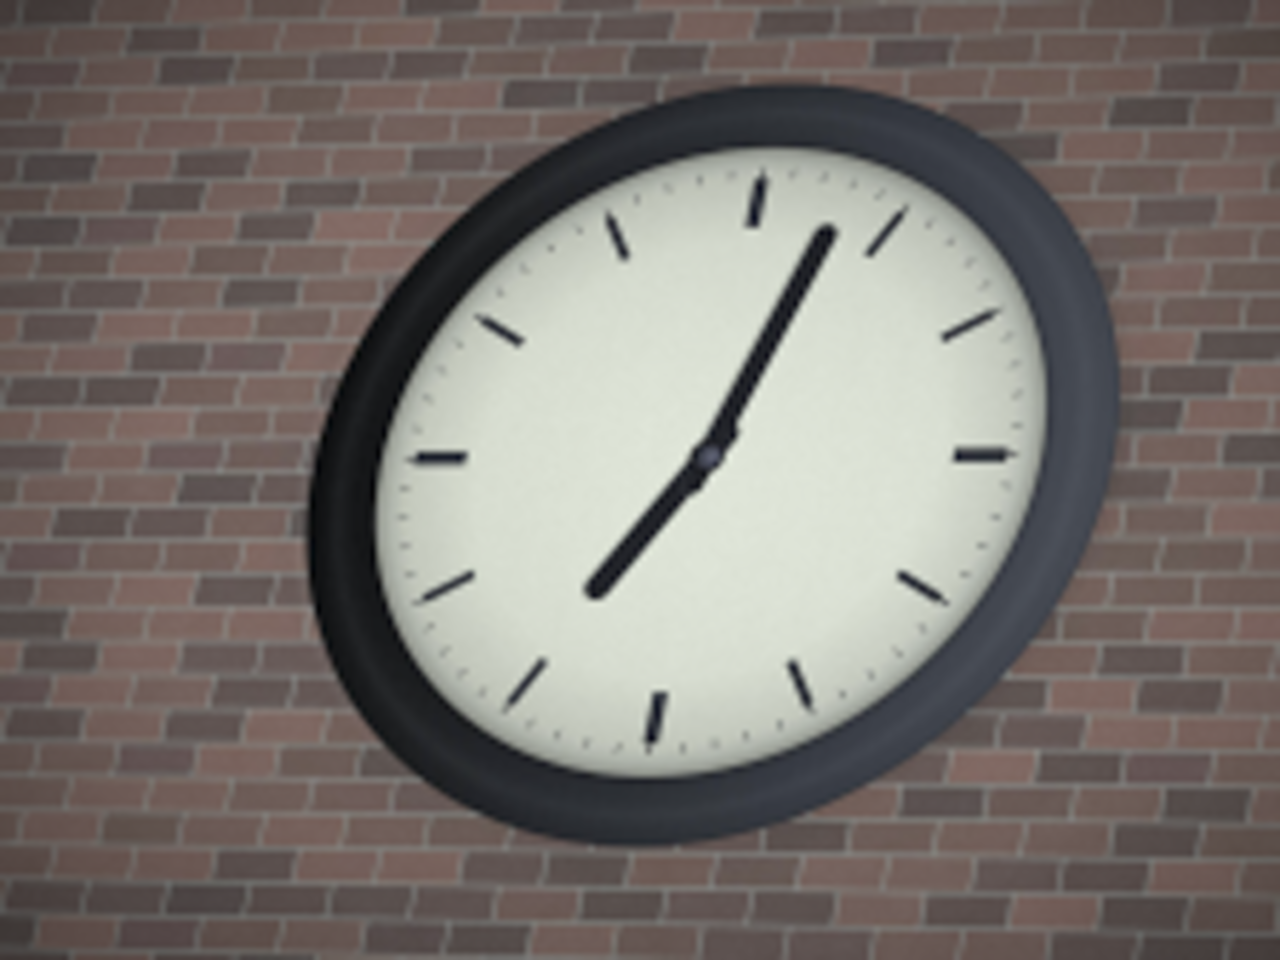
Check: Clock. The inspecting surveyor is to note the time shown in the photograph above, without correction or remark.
7:03
